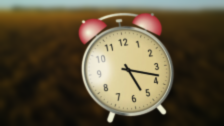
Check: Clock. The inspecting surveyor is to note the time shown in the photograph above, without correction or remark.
5:18
